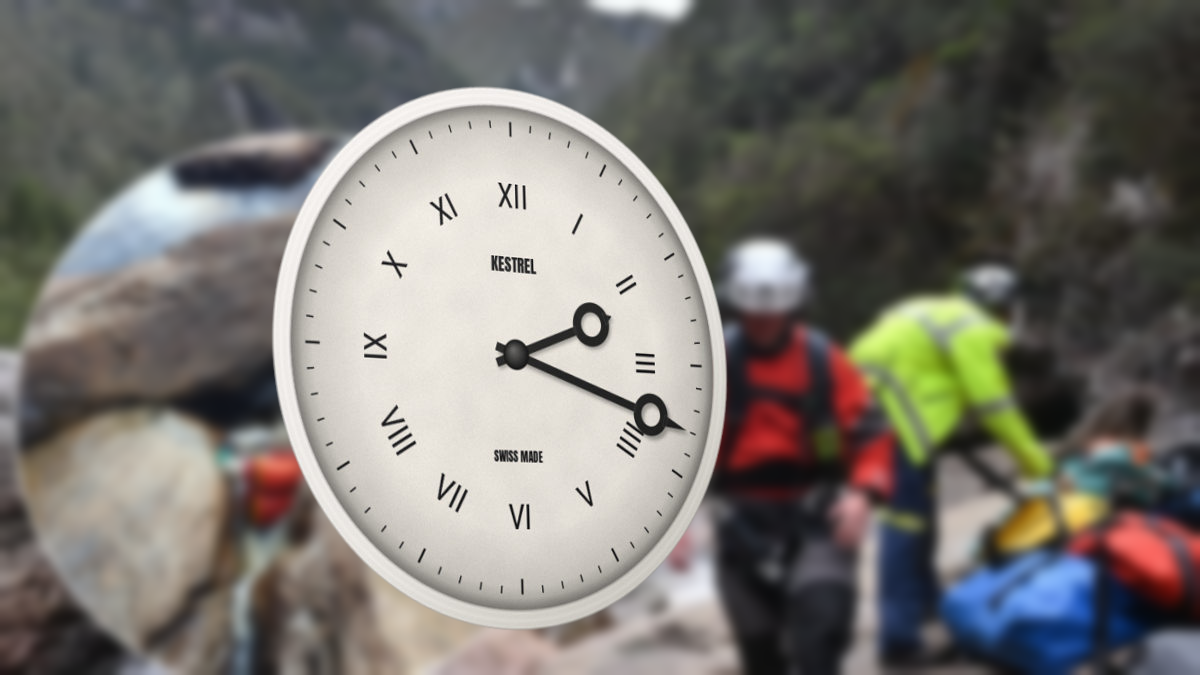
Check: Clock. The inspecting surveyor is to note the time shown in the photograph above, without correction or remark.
2:18
